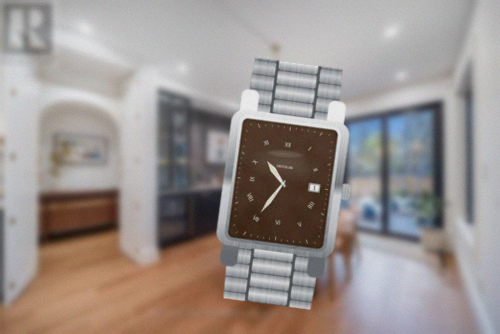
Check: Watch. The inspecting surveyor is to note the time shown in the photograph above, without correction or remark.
10:35
